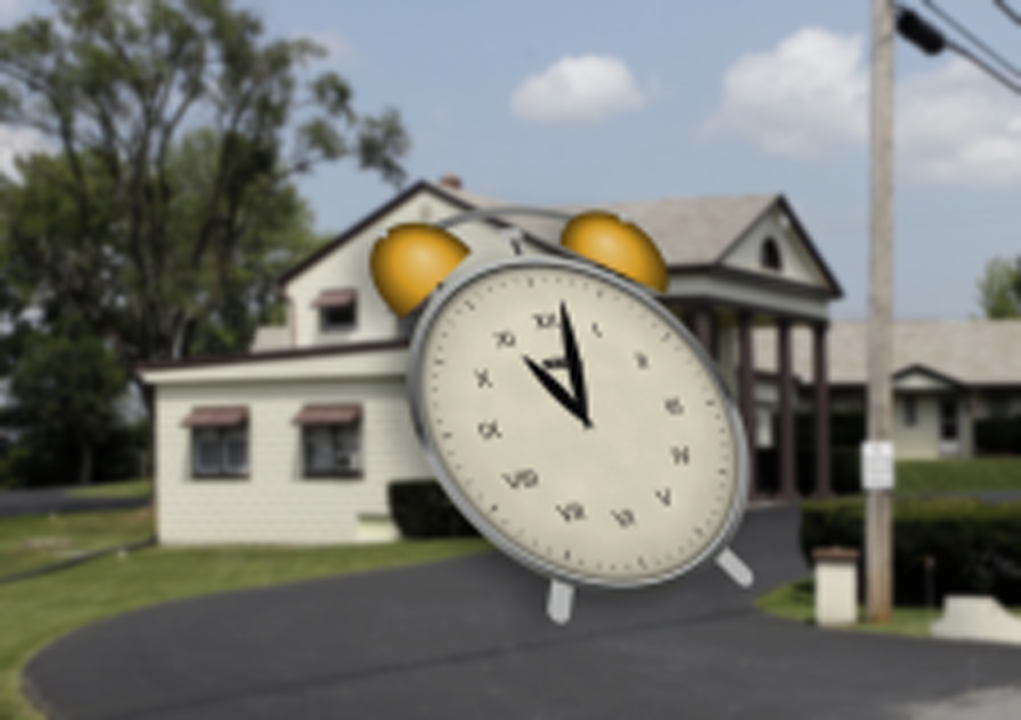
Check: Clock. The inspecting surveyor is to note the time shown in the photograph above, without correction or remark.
11:02
